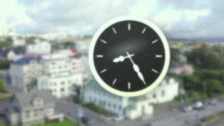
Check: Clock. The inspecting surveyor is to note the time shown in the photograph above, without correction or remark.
8:25
